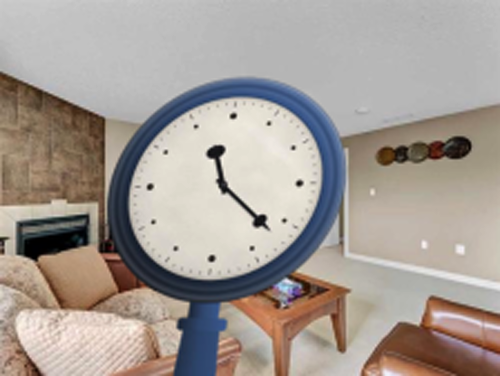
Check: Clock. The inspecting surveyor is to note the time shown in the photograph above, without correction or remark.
11:22
